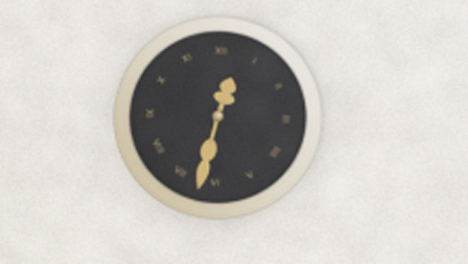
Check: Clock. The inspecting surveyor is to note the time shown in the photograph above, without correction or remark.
12:32
